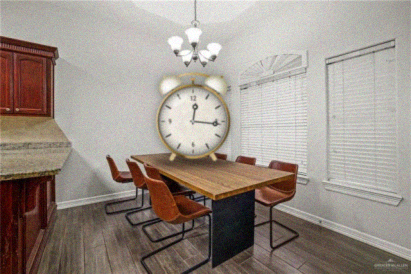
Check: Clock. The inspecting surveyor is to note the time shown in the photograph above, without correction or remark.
12:16
